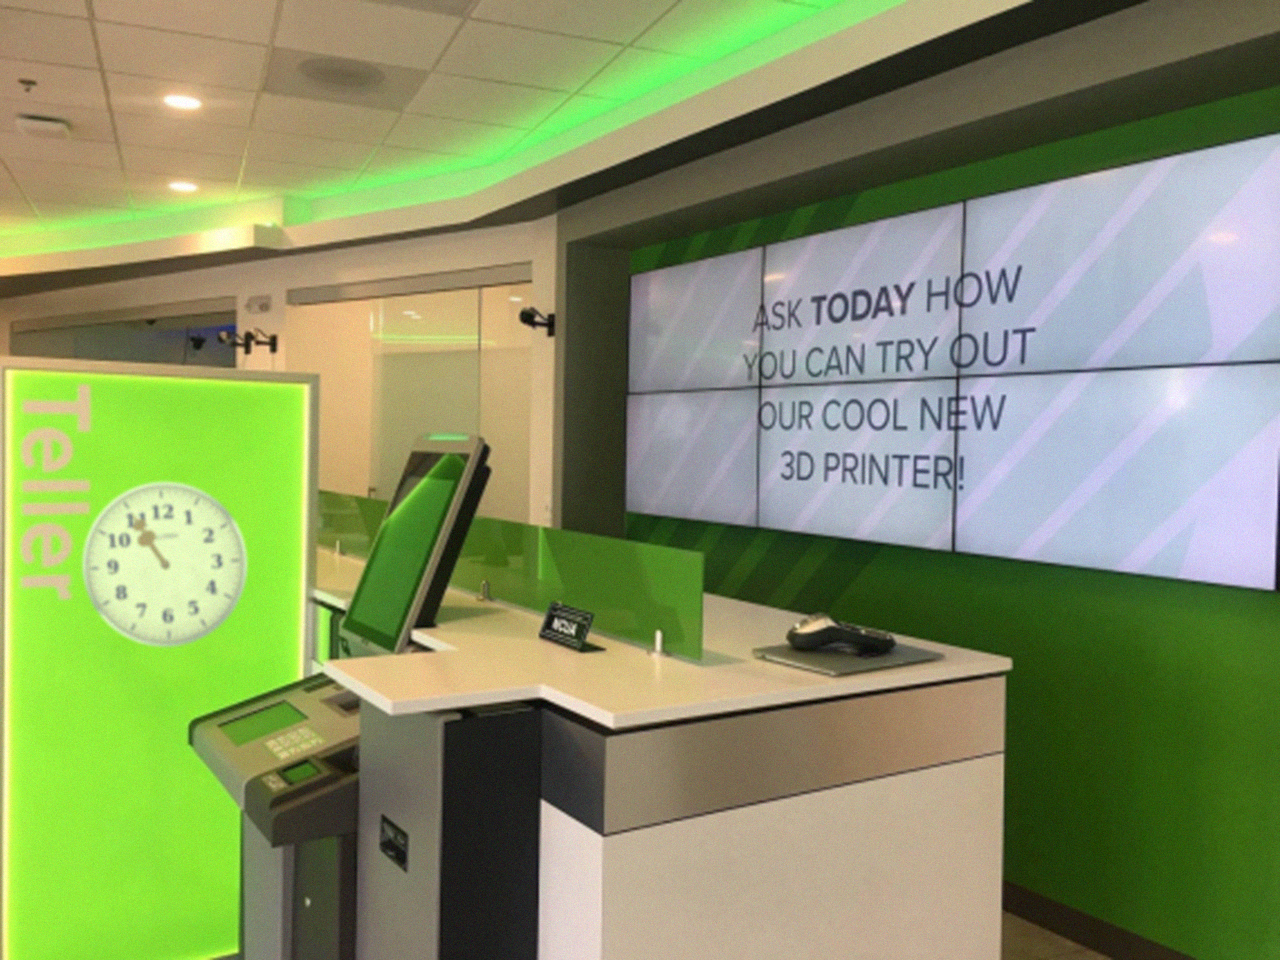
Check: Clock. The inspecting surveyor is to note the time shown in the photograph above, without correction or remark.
10:55
